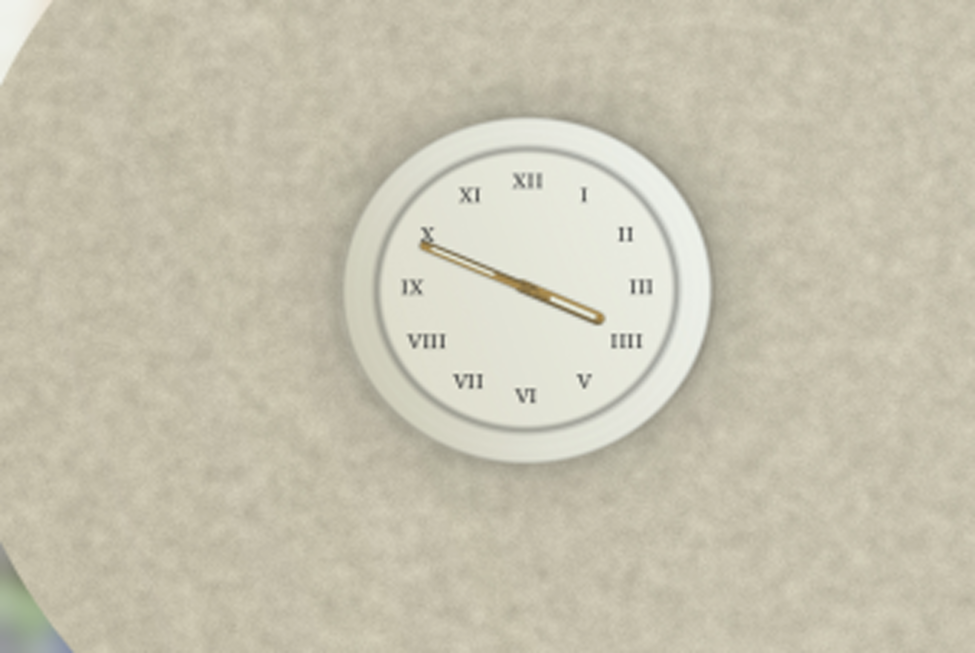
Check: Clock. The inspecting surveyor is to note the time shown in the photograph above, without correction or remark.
3:49
